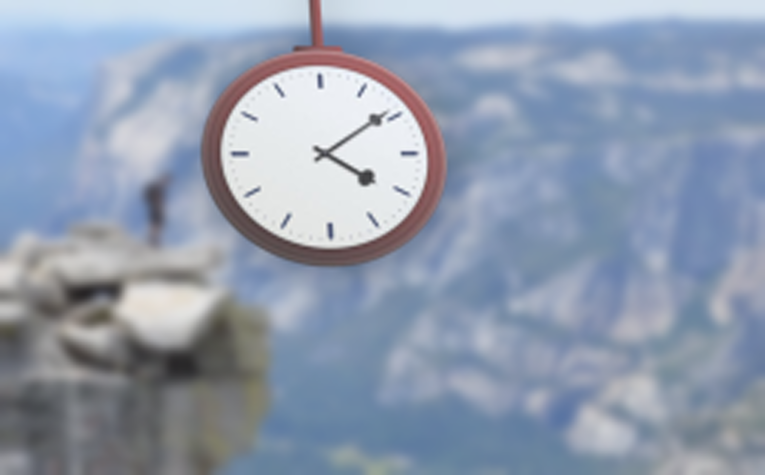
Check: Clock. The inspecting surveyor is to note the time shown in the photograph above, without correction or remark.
4:09
